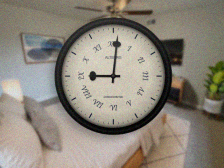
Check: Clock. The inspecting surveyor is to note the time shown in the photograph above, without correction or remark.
9:01
